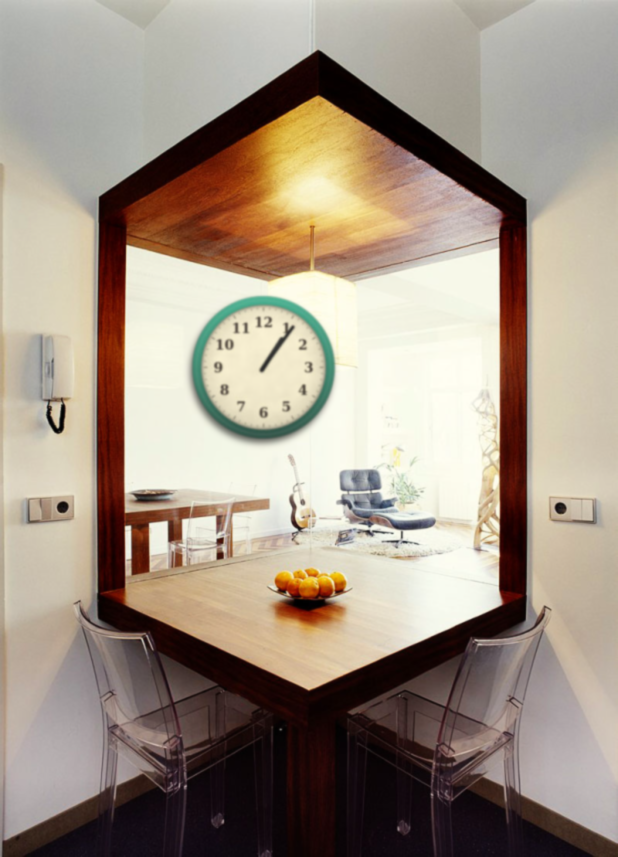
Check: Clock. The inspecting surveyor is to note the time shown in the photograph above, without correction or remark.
1:06
